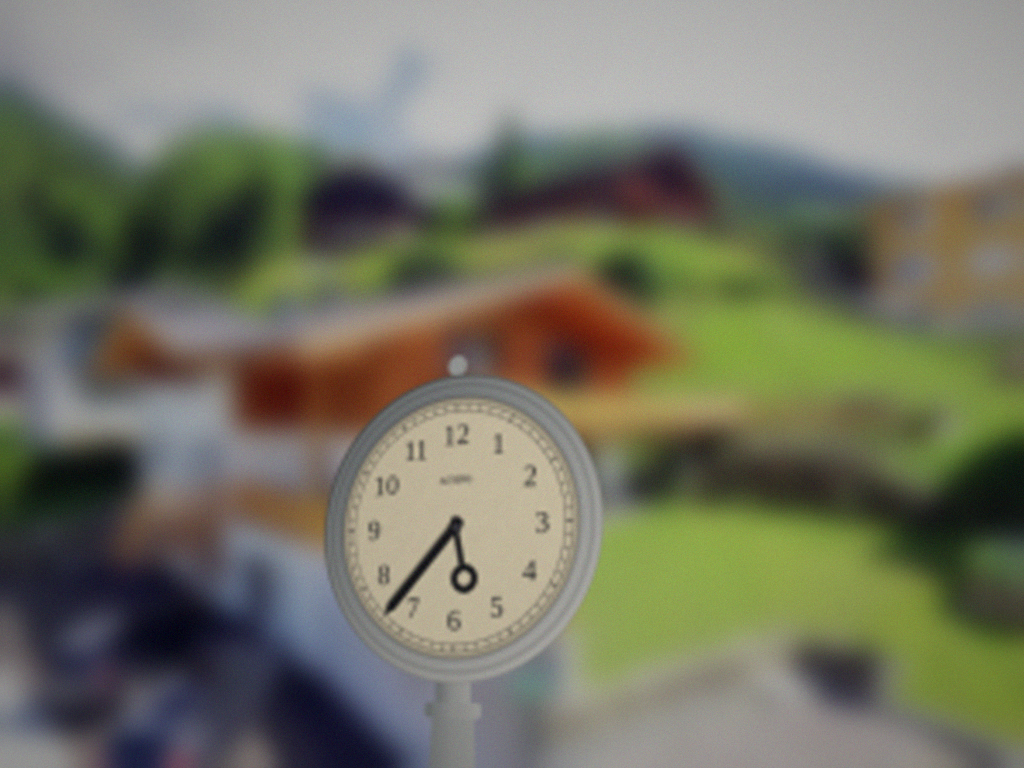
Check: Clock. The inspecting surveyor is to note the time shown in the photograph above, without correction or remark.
5:37
